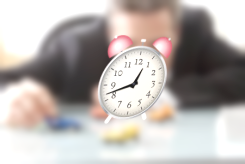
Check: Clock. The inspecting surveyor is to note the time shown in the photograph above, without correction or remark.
12:42
